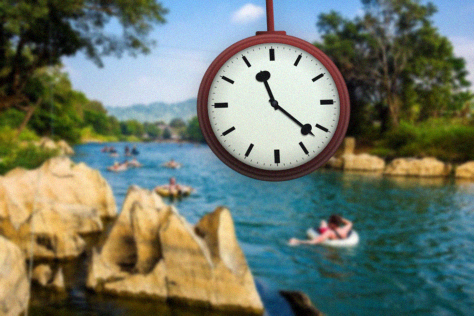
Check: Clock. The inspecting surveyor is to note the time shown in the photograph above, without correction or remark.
11:22
